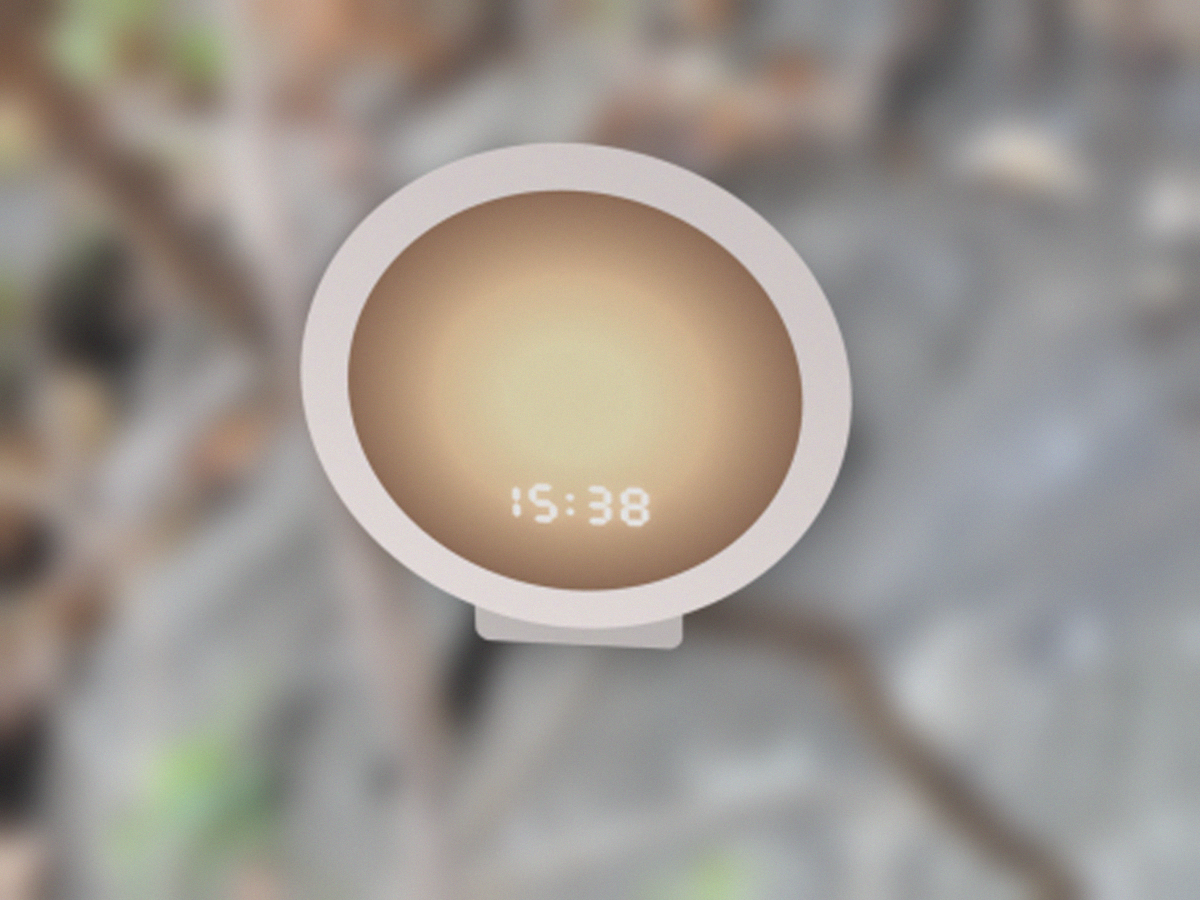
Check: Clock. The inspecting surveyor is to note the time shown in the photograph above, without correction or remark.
15:38
